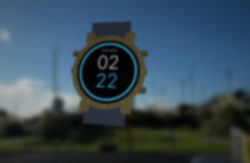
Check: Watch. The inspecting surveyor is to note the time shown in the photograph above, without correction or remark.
2:22
